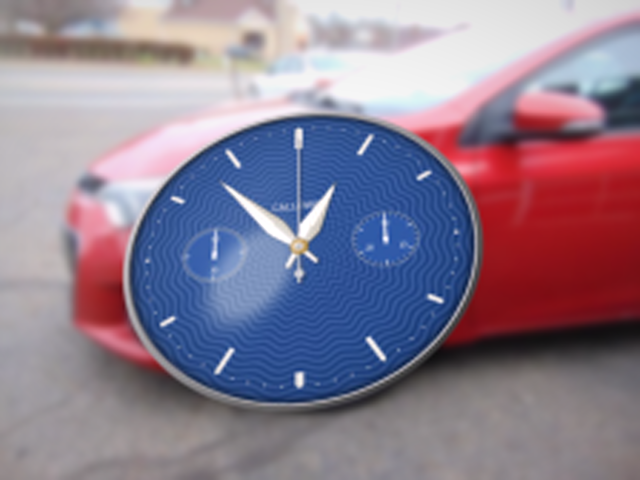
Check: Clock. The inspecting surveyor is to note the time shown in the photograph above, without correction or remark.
12:53
